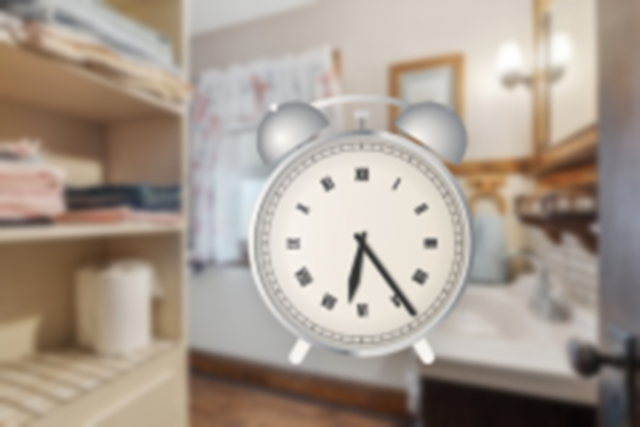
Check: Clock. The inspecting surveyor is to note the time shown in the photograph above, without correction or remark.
6:24
